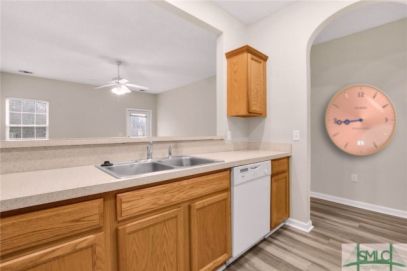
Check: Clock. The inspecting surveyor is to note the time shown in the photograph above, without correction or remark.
8:44
